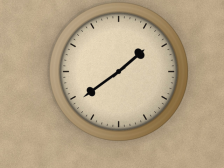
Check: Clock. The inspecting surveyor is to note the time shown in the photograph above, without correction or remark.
1:39
